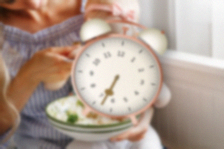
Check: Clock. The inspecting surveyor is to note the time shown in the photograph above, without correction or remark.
6:33
